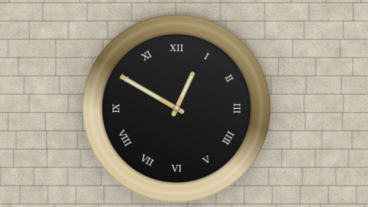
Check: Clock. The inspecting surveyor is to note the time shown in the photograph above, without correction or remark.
12:50
